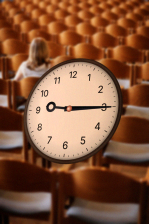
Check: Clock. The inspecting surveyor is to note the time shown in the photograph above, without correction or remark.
9:15
